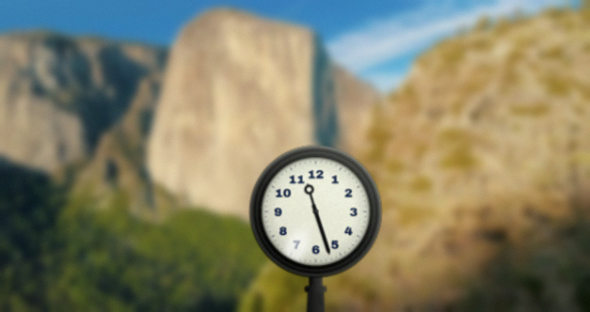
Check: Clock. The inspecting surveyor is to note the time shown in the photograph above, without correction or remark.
11:27
